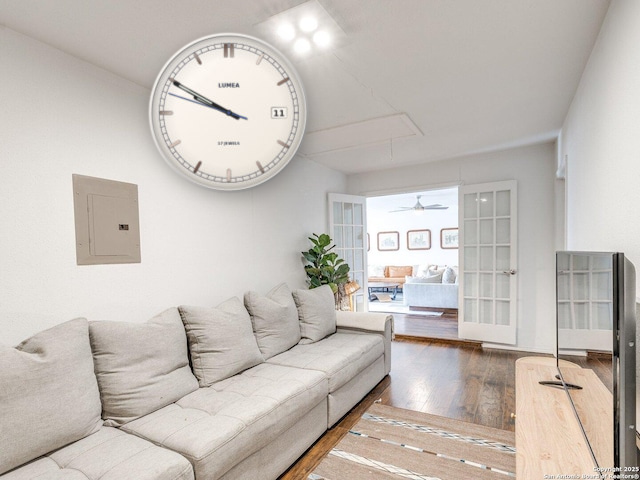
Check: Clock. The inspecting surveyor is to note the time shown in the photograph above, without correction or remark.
9:49:48
